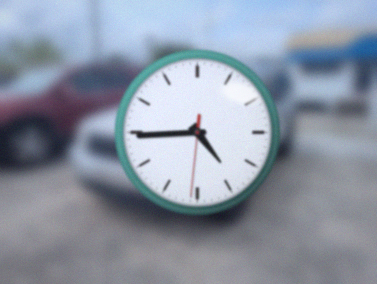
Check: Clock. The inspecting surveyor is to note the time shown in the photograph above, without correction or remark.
4:44:31
